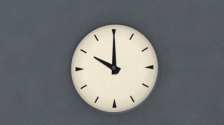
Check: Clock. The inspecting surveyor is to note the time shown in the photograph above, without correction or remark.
10:00
